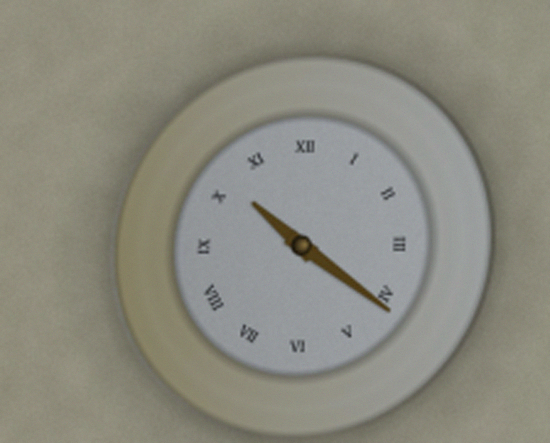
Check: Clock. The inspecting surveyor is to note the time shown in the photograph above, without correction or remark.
10:21
